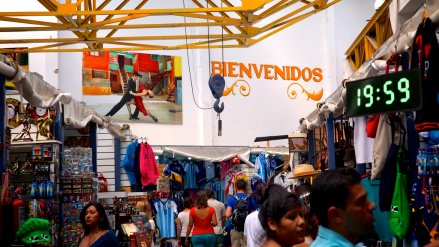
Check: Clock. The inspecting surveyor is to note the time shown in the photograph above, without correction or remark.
19:59
